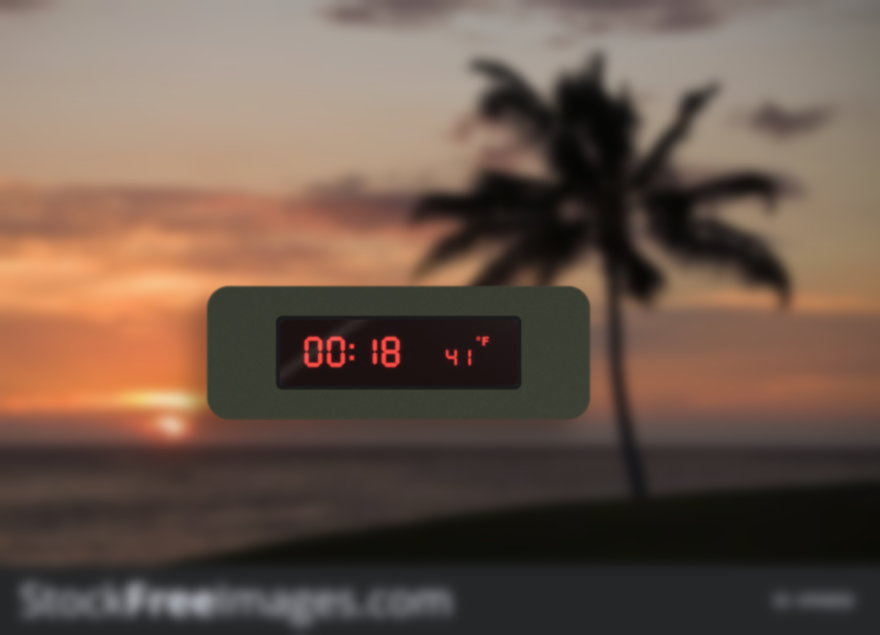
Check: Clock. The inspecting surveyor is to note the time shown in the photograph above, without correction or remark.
0:18
